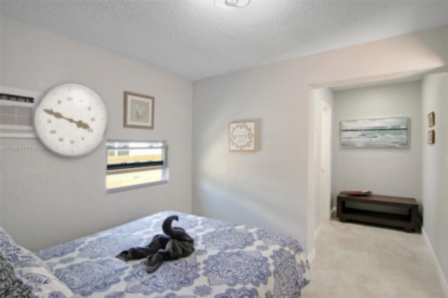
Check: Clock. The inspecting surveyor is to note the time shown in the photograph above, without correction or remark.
3:49
